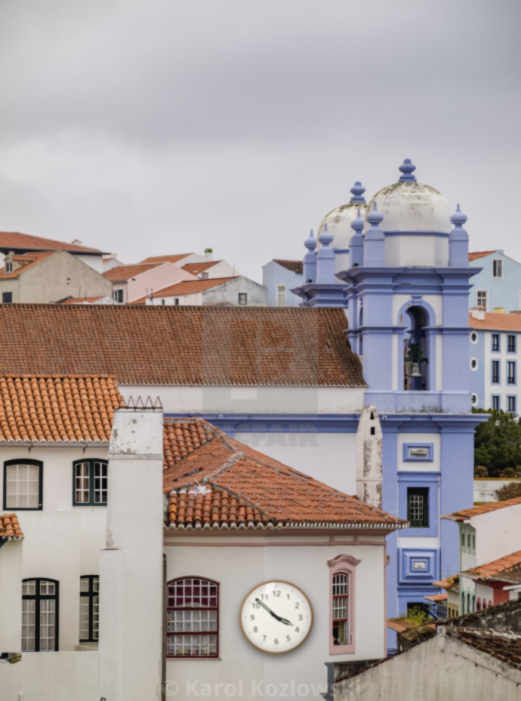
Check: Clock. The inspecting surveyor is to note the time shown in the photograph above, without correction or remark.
3:52
